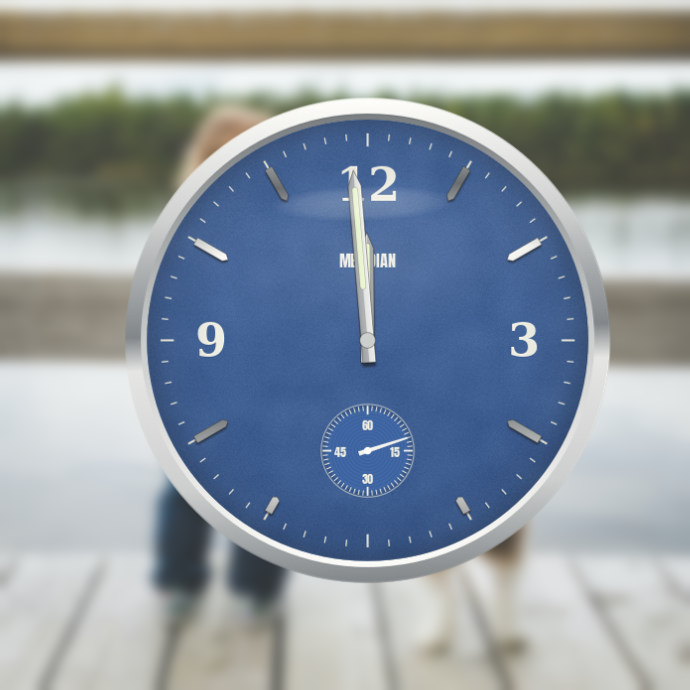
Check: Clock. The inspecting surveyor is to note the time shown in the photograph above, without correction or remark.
11:59:12
